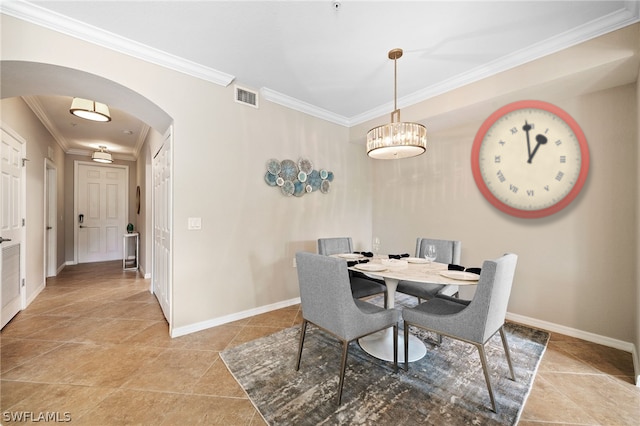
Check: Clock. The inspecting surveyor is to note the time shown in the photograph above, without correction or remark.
12:59
